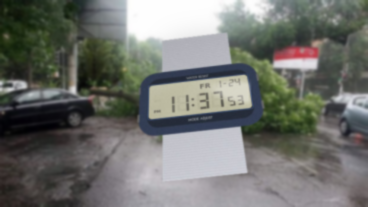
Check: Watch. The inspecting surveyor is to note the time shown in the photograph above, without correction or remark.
11:37:53
